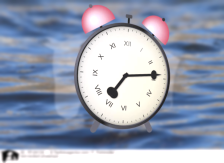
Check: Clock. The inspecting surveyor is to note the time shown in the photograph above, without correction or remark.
7:14
